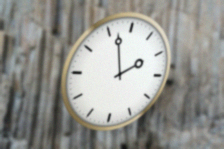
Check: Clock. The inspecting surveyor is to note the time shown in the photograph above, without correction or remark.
1:57
